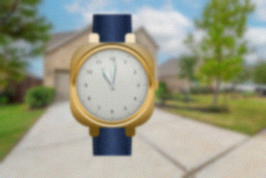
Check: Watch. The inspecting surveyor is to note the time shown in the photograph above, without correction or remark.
11:01
